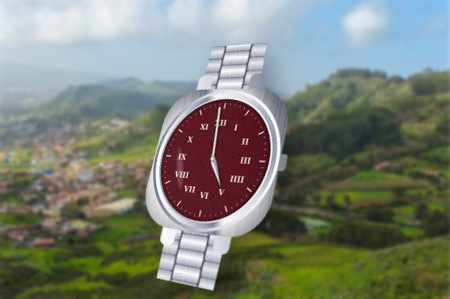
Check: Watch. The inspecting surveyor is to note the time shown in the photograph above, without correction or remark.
4:59
